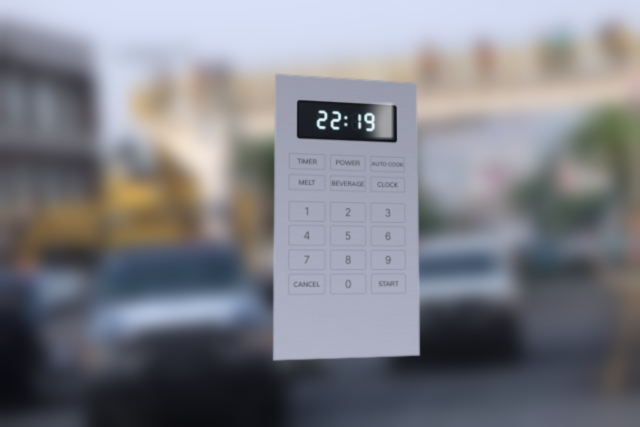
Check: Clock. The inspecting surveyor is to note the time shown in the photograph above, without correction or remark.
22:19
